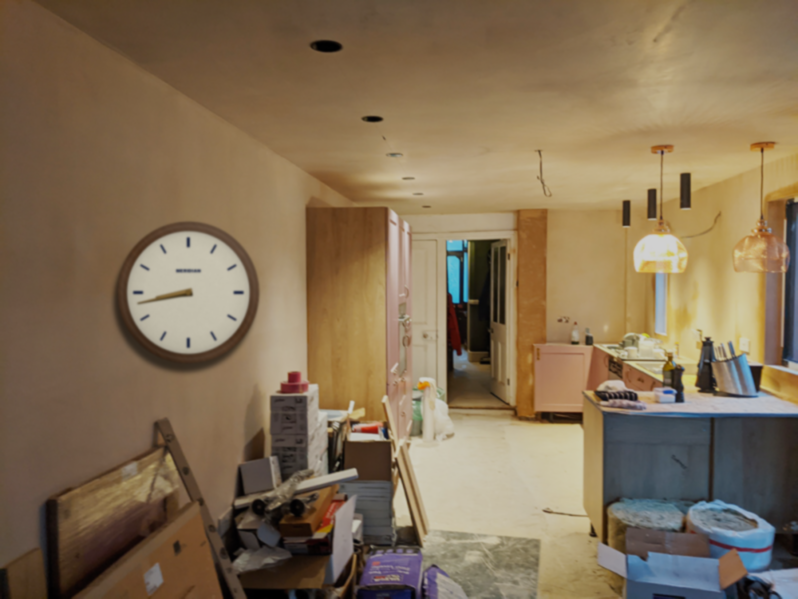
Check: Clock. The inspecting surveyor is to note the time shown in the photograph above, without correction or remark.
8:43
